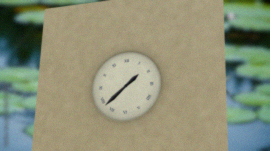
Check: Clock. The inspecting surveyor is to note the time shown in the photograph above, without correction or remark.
1:38
